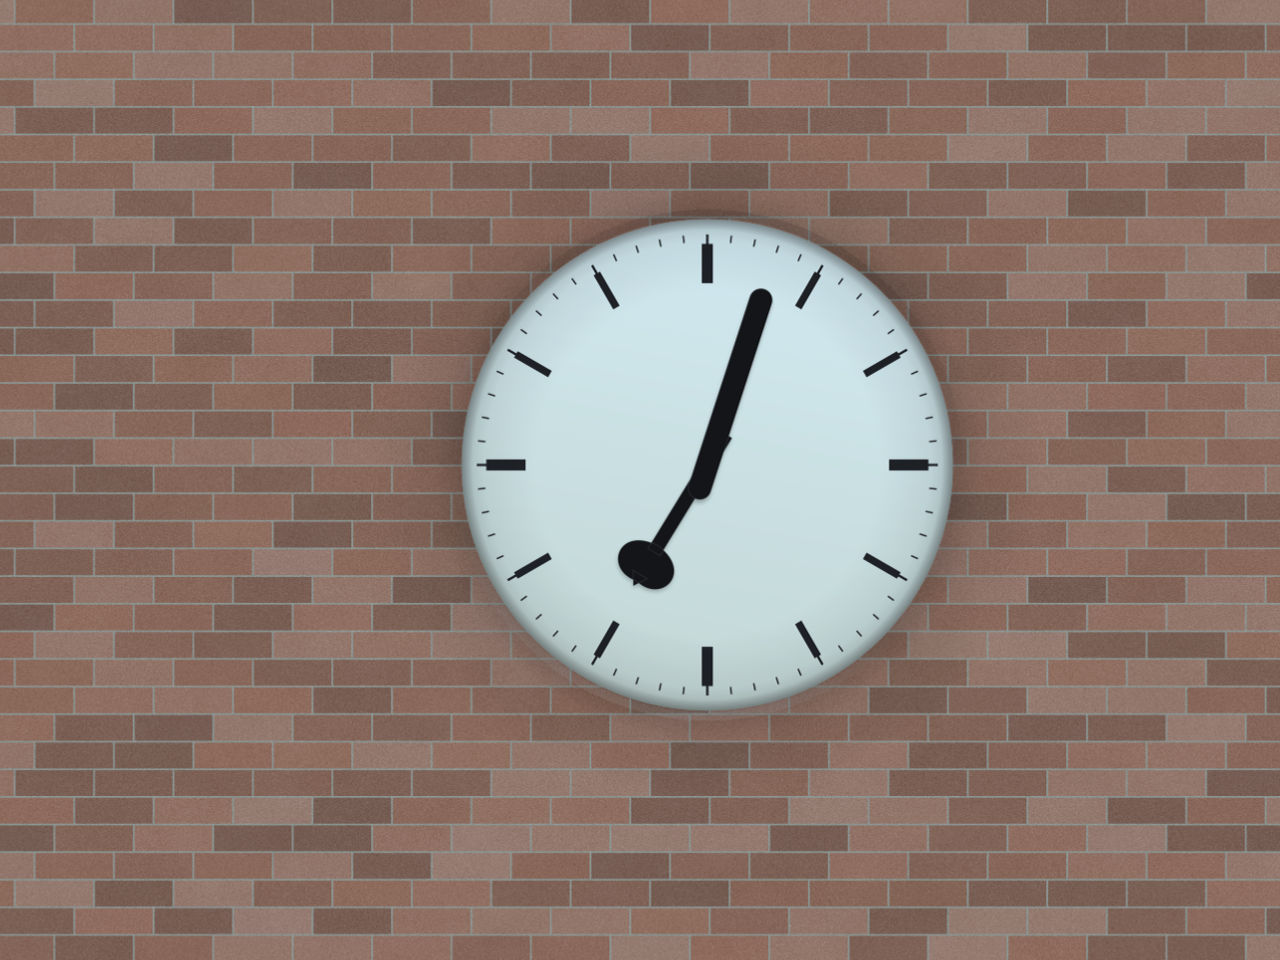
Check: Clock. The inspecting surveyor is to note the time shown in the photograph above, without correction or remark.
7:03
